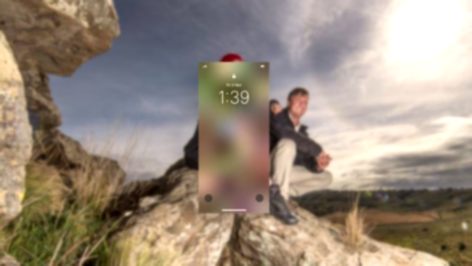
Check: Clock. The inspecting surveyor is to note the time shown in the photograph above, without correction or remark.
1:39
